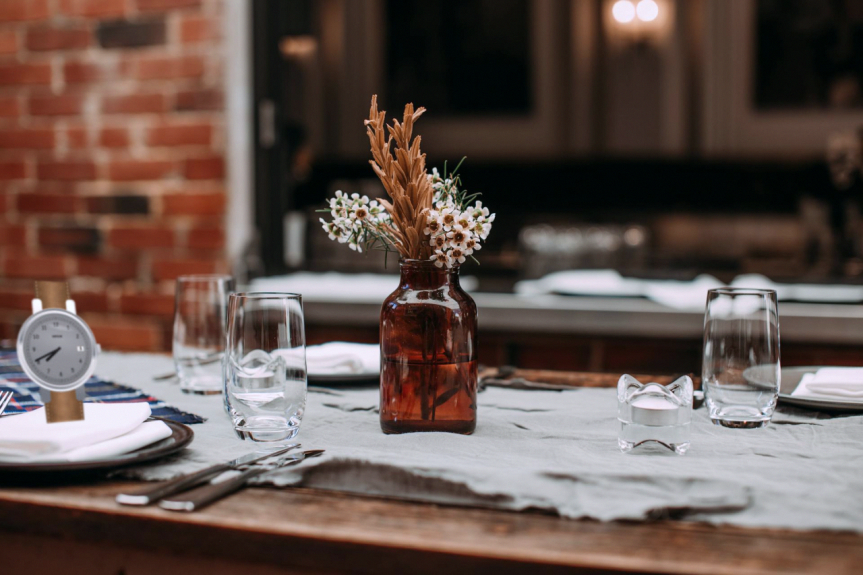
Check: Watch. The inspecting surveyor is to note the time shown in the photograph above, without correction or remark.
7:41
